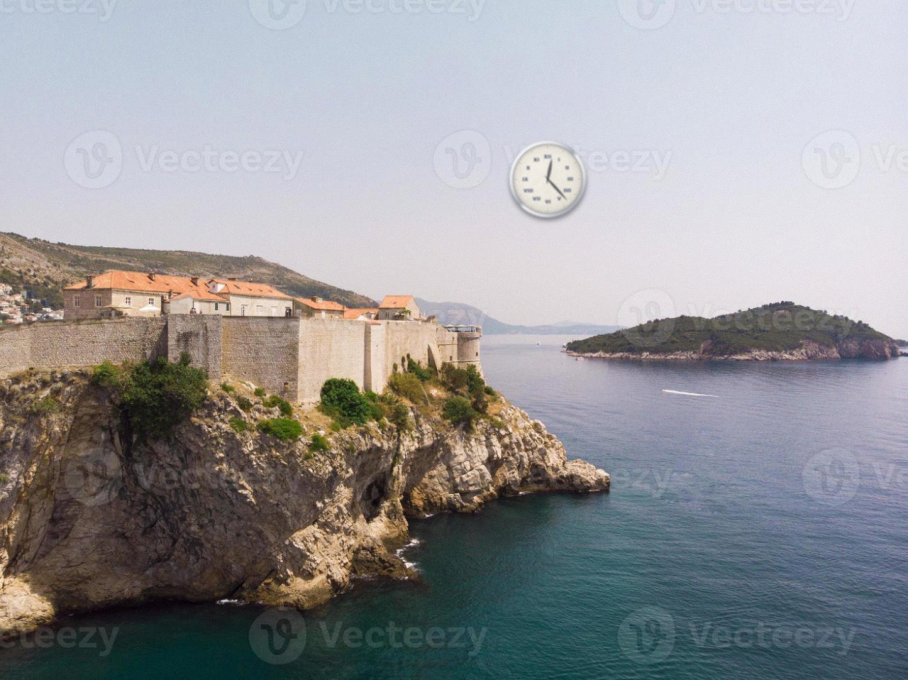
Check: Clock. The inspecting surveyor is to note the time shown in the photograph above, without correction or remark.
12:23
